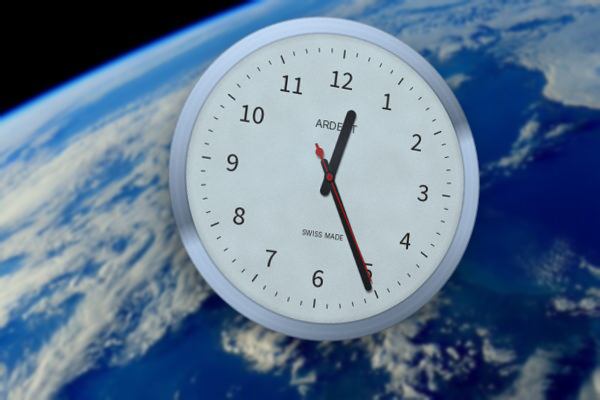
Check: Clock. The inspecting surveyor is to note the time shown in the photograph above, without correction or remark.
12:25:25
